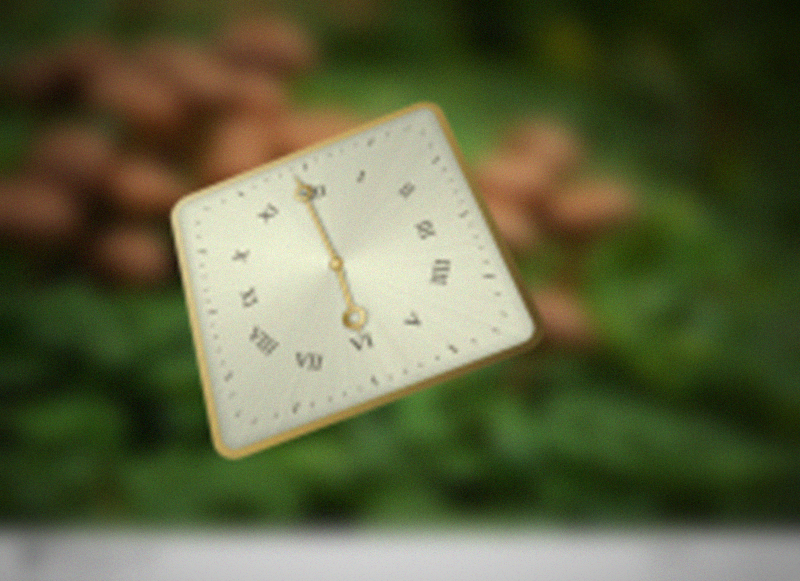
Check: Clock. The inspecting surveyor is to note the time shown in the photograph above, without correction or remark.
5:59
